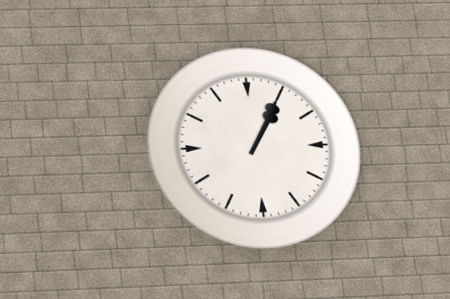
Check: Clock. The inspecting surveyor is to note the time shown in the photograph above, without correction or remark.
1:05
